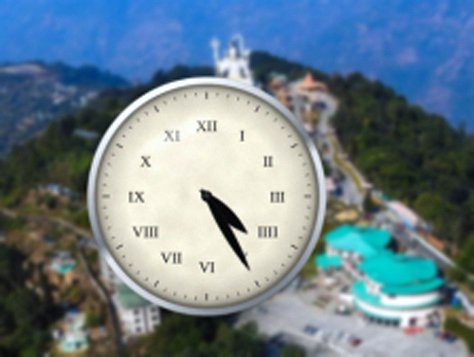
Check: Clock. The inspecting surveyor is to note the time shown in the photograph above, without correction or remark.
4:25
